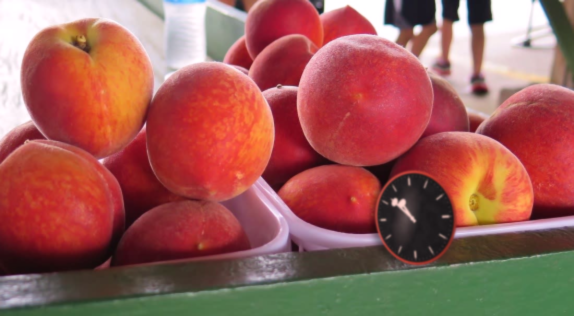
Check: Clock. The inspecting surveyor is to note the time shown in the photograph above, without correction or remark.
10:52
